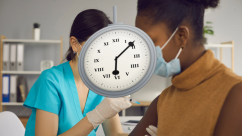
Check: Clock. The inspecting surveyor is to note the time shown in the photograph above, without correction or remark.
6:08
